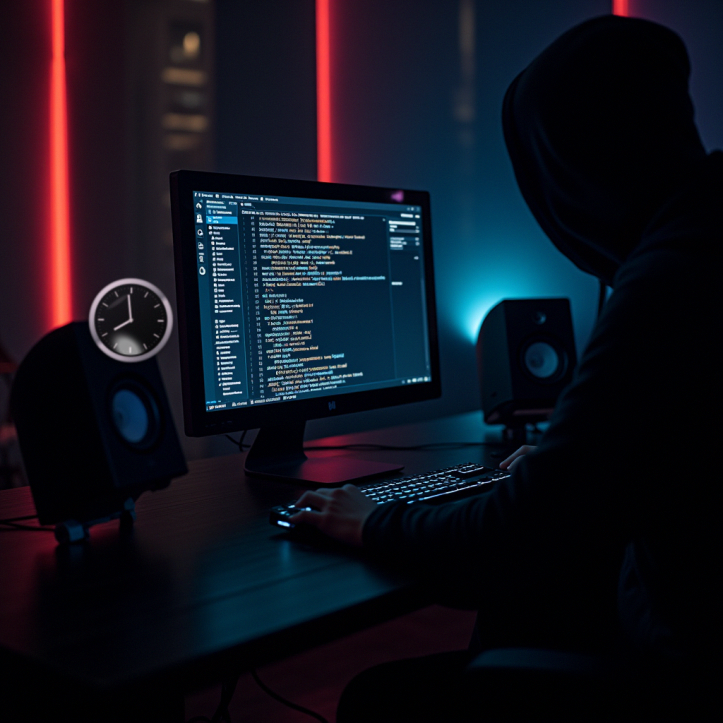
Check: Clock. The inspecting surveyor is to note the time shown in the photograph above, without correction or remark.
7:59
